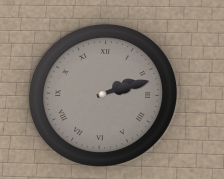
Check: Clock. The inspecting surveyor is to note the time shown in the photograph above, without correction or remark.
2:12
